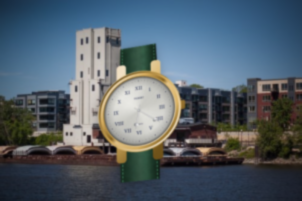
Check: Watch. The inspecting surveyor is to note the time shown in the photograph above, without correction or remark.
6:21
